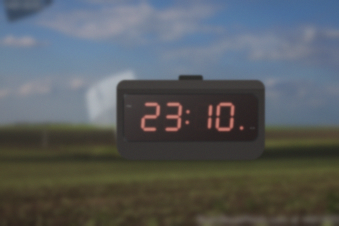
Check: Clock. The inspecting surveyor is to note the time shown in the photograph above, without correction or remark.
23:10
